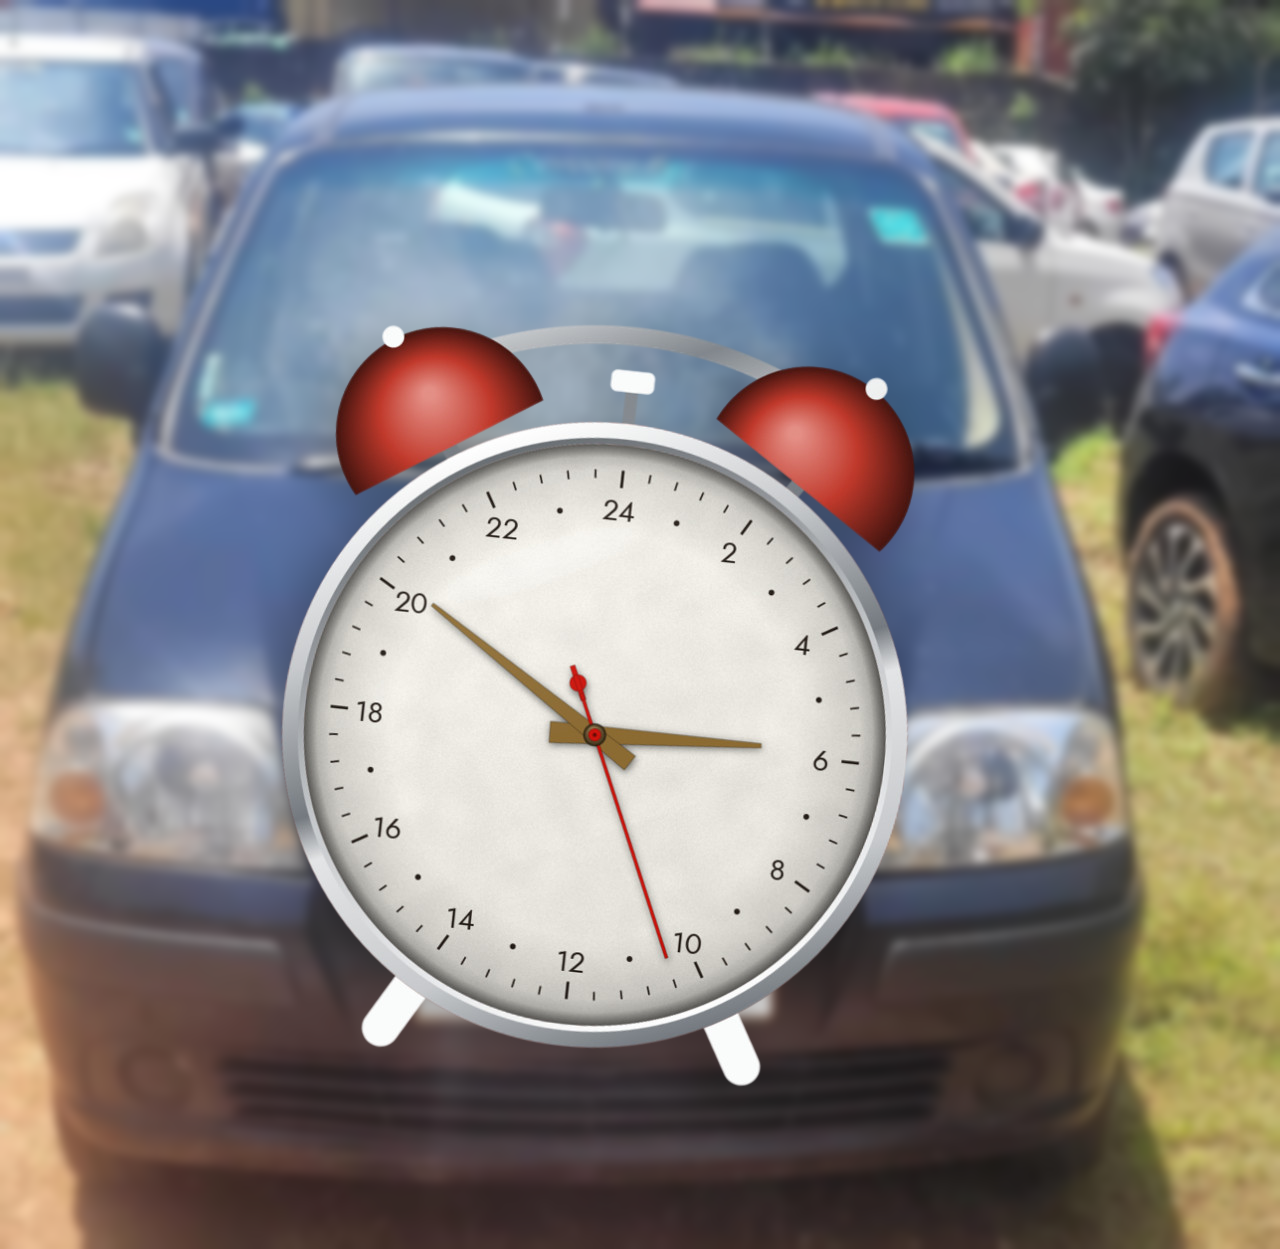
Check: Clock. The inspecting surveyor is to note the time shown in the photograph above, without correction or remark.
5:50:26
